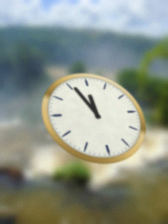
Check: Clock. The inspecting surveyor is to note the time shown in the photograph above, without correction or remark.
11:56
